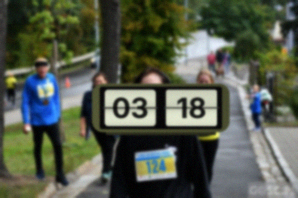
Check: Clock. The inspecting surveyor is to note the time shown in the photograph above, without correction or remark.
3:18
